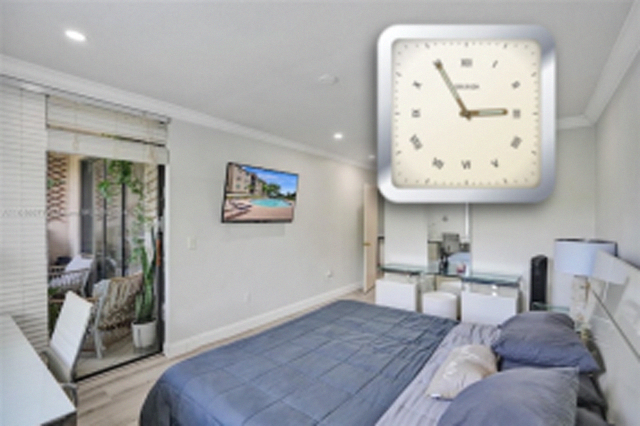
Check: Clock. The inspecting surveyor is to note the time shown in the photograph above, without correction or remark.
2:55
